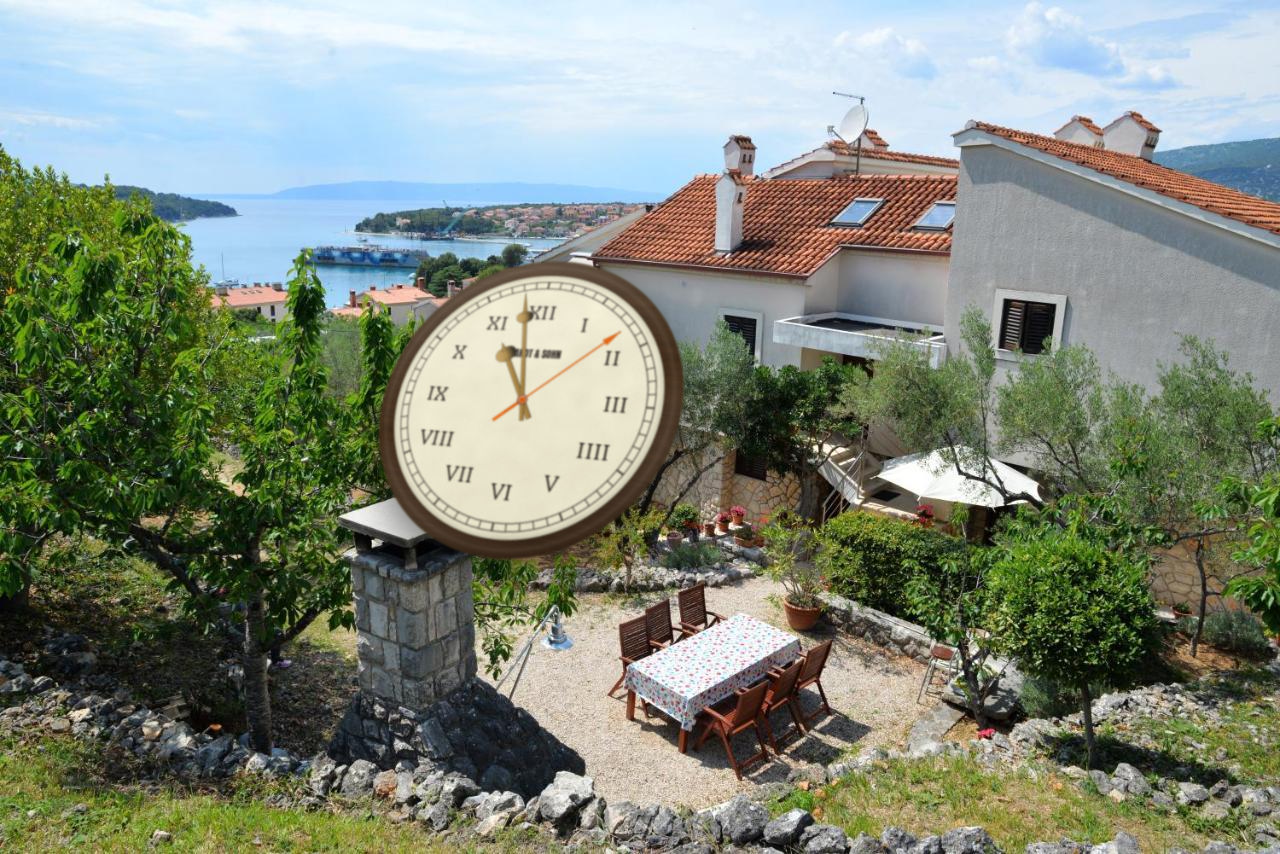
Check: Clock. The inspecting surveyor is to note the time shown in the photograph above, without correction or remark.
10:58:08
